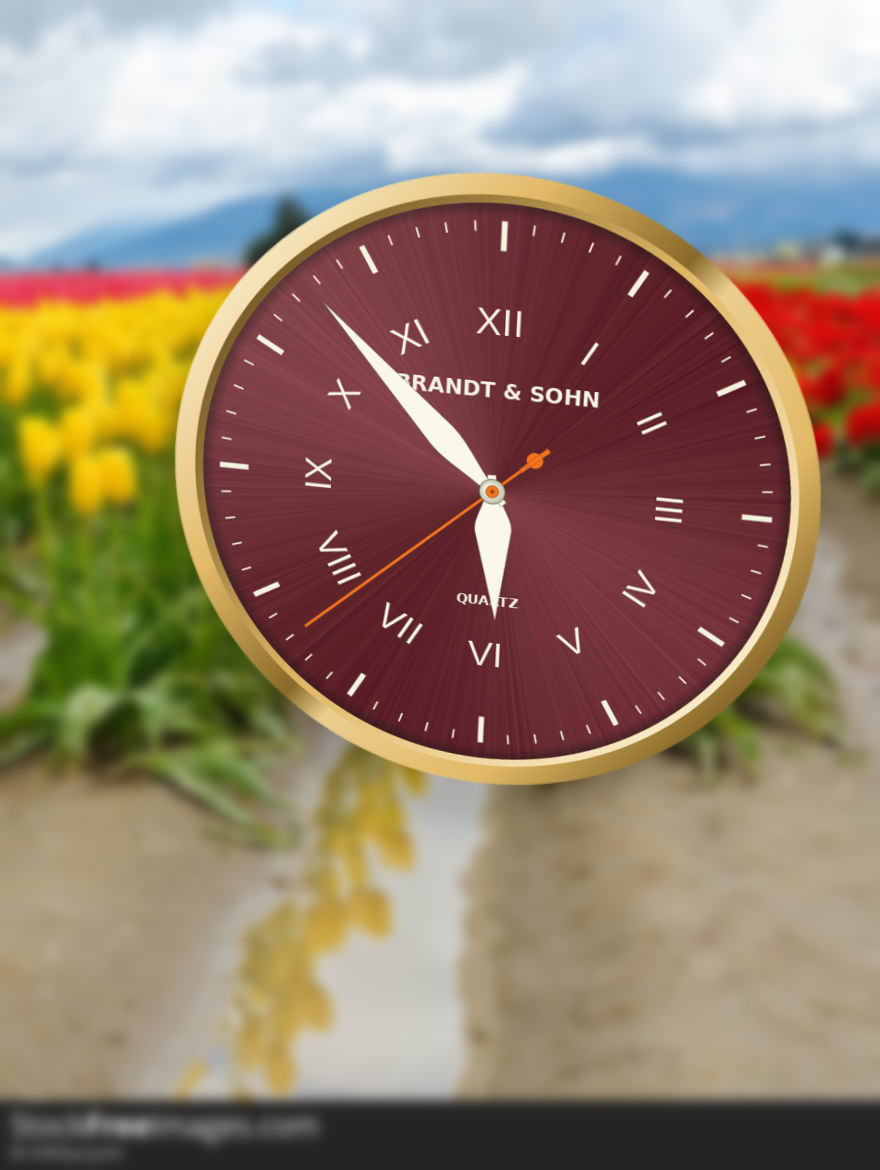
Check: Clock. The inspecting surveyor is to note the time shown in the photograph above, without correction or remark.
5:52:38
